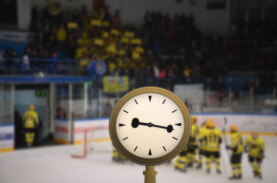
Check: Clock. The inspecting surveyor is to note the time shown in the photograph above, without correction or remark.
9:17
